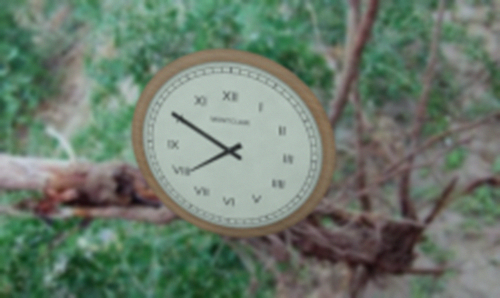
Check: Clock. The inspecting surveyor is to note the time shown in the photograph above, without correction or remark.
7:50
